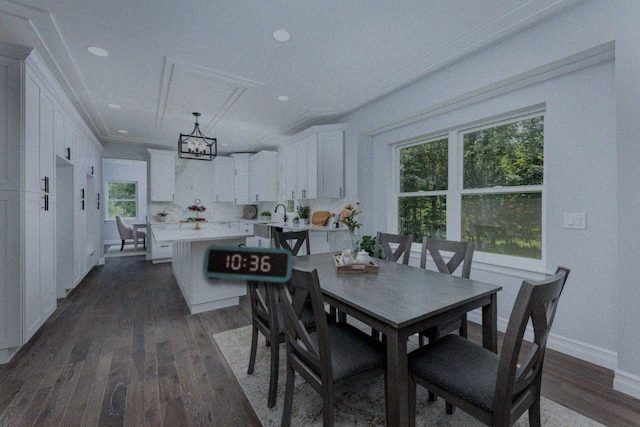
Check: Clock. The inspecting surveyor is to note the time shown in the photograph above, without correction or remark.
10:36
